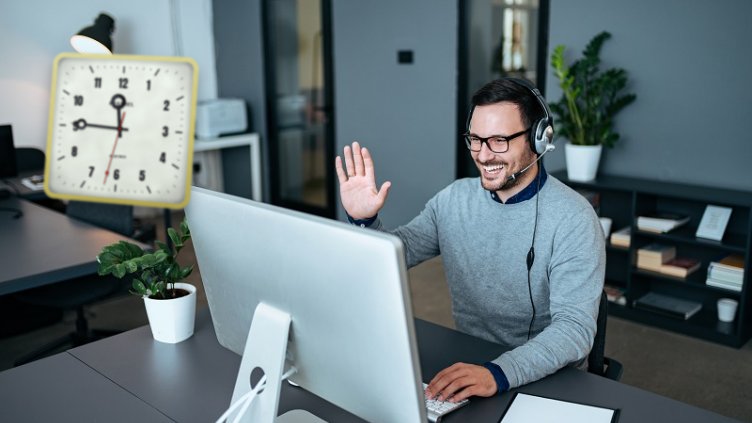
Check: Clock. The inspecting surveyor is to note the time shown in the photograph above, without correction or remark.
11:45:32
